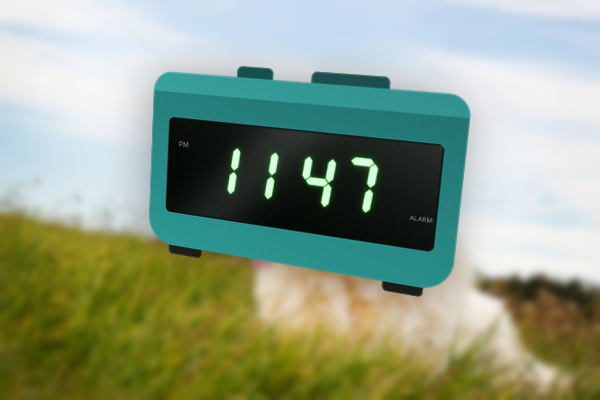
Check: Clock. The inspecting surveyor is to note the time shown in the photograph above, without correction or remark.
11:47
